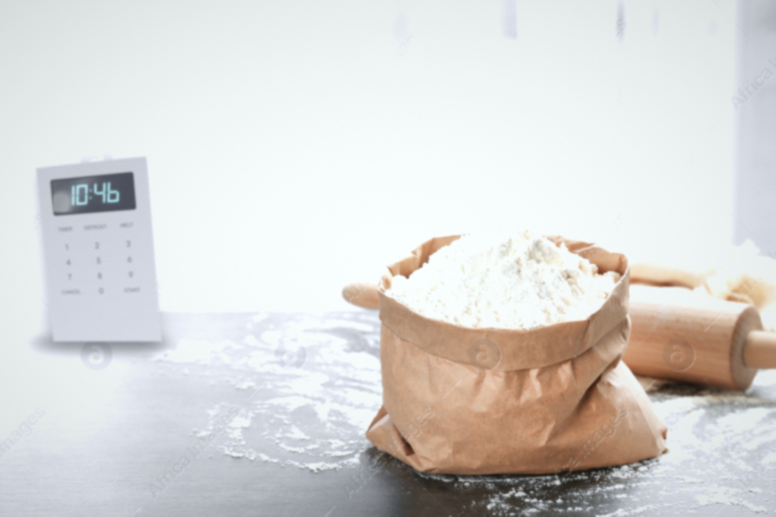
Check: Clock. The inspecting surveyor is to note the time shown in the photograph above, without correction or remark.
10:46
